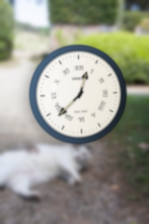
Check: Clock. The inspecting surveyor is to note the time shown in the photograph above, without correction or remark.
12:38
